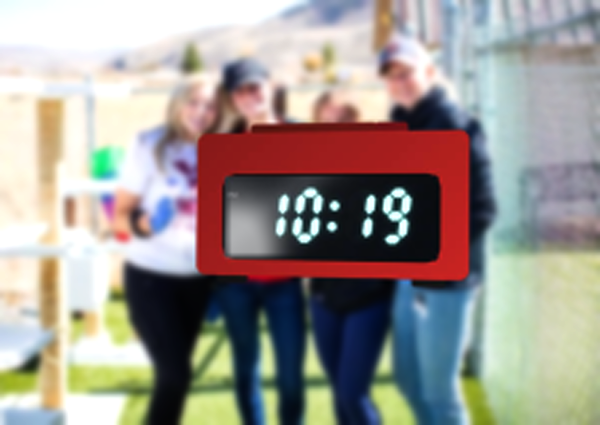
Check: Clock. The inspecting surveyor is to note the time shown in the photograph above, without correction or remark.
10:19
